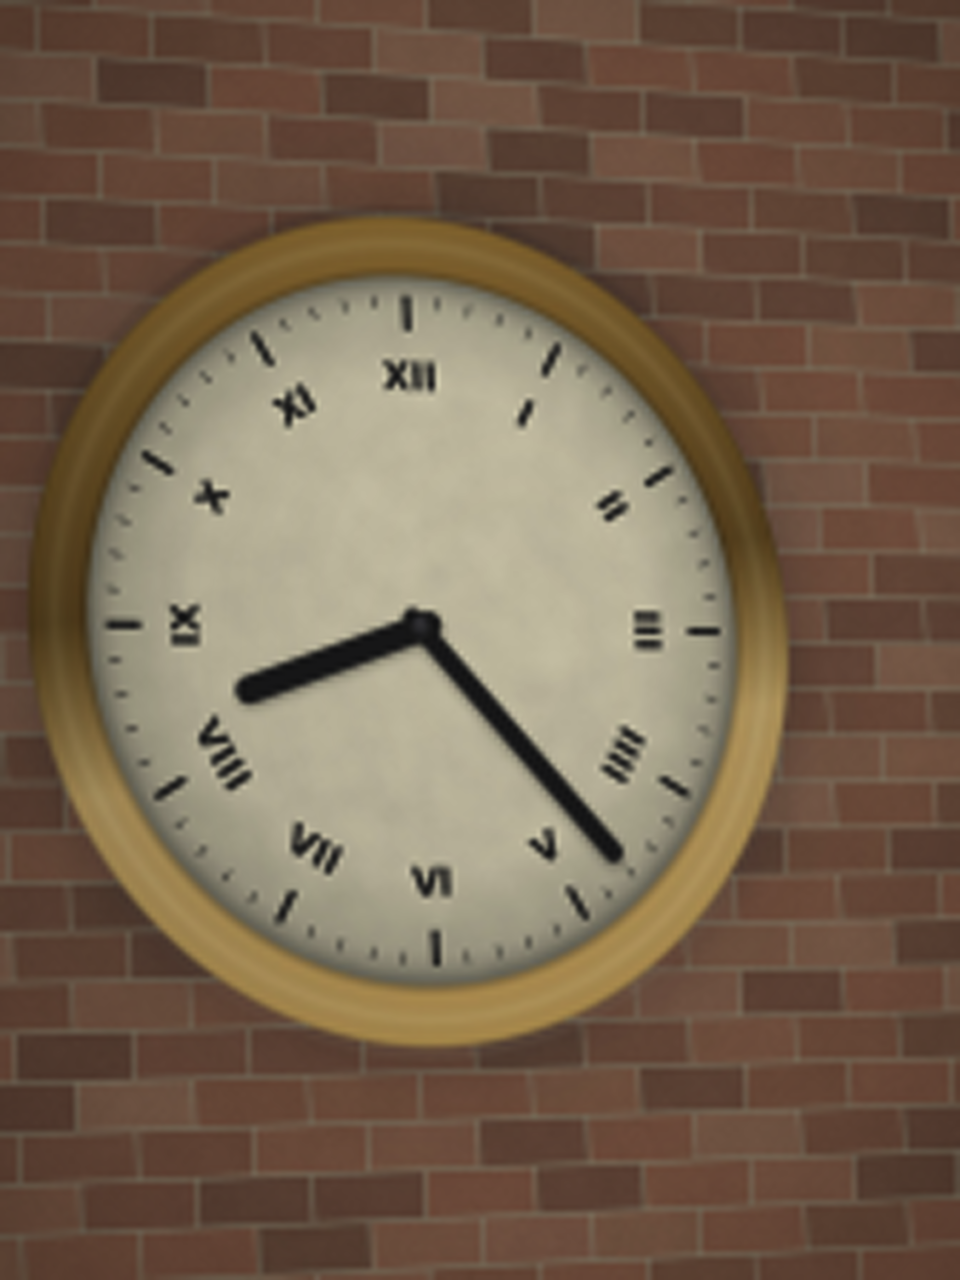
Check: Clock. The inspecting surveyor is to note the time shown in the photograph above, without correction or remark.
8:23
